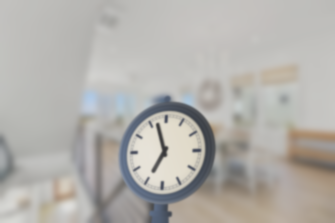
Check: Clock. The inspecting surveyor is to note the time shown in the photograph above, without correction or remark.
6:57
